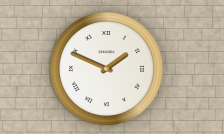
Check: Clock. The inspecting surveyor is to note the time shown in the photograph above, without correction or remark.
1:49
